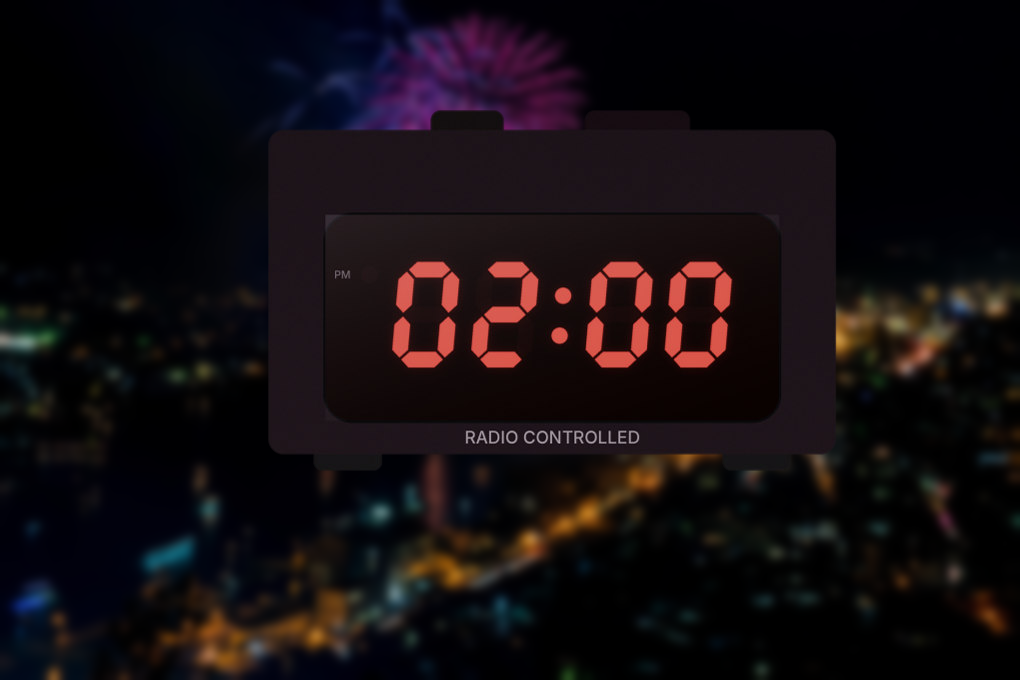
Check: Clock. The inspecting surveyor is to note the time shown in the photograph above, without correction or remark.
2:00
